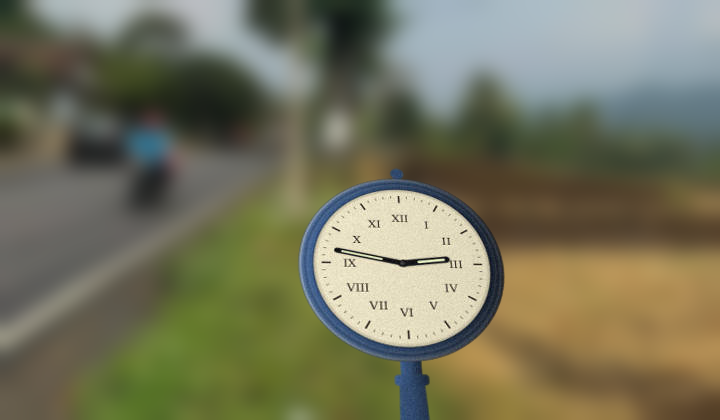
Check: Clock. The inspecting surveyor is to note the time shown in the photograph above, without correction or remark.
2:47
